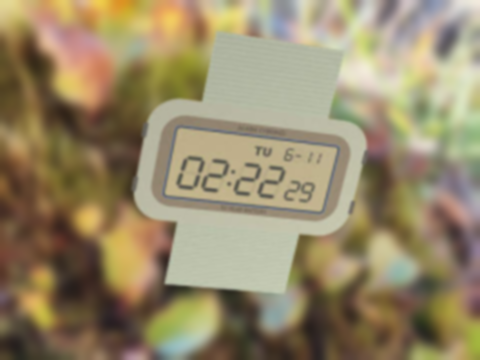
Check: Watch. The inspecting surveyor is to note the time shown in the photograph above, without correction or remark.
2:22:29
